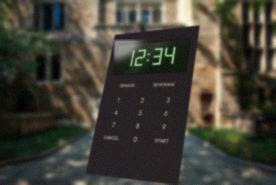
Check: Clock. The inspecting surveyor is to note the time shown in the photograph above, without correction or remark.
12:34
